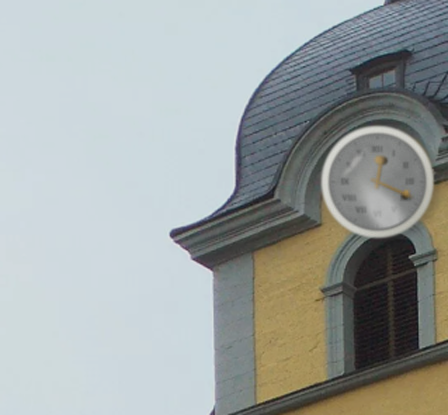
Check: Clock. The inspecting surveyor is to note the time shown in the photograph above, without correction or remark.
12:19
